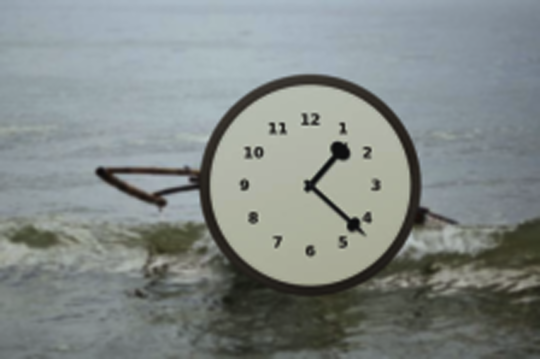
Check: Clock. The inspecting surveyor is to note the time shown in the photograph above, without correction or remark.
1:22
